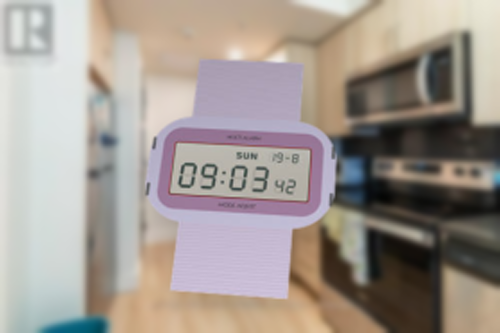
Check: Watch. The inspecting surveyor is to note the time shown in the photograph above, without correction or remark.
9:03:42
